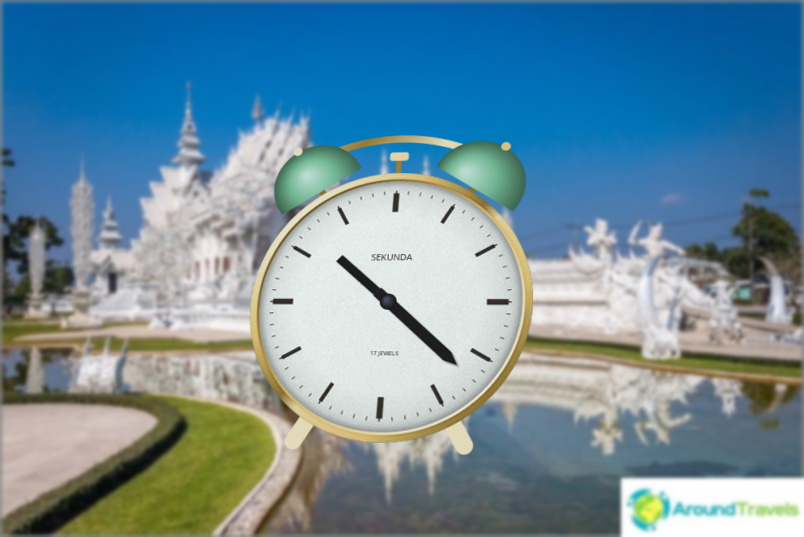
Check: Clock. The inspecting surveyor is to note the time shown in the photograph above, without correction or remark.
10:22
